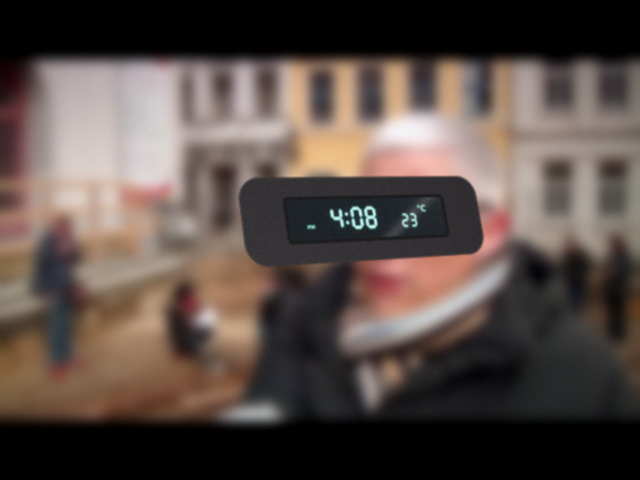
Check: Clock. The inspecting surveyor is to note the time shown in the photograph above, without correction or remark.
4:08
